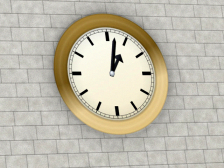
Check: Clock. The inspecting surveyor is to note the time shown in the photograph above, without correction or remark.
1:02
